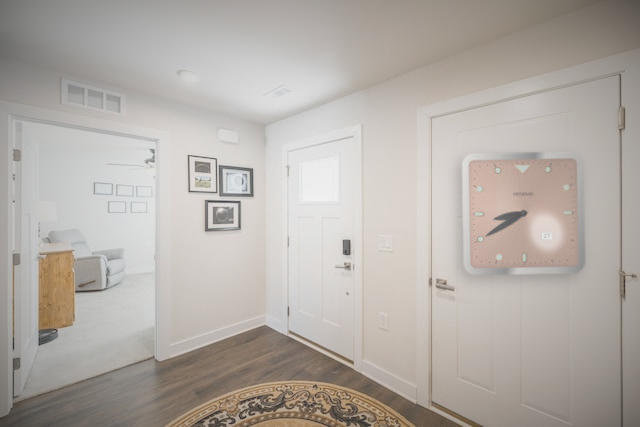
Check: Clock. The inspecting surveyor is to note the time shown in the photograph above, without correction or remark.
8:40
